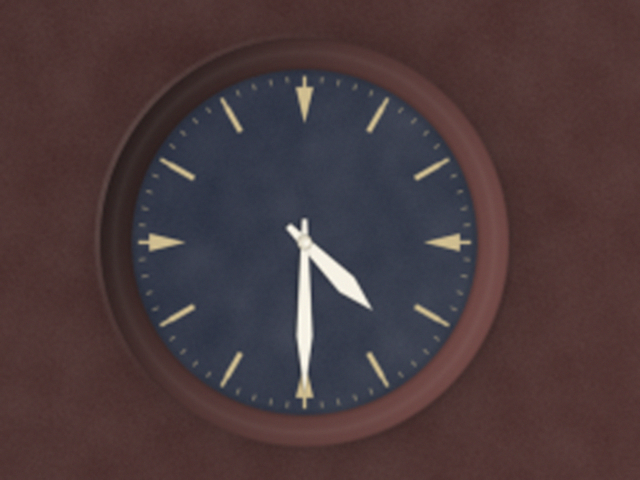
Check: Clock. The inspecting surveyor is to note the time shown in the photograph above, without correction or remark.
4:30
